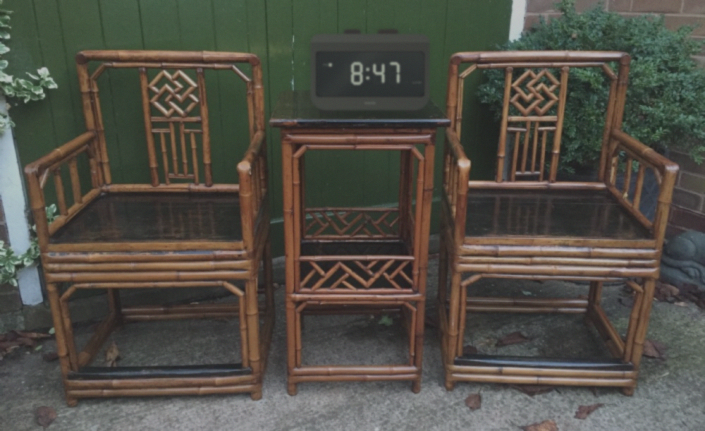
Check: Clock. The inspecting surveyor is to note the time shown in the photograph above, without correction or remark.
8:47
